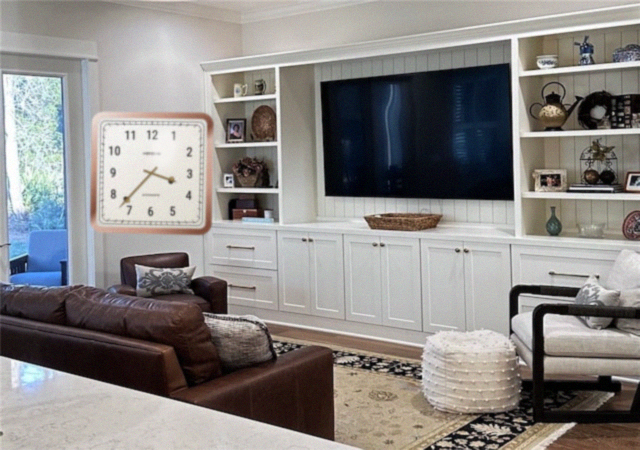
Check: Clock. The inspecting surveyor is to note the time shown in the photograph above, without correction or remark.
3:37
